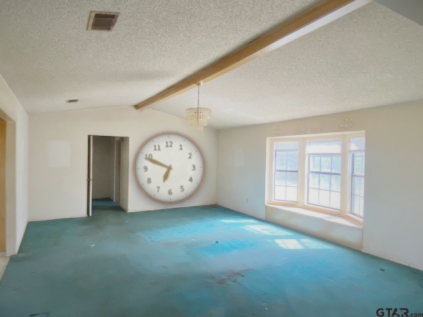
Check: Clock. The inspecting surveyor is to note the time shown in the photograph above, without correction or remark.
6:49
